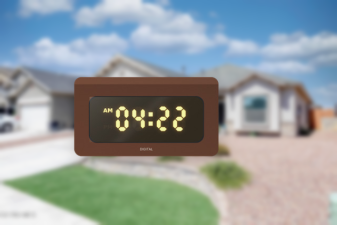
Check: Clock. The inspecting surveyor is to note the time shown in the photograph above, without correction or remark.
4:22
